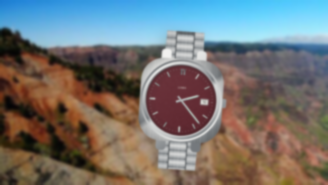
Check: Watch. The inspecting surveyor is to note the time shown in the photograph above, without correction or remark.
2:23
